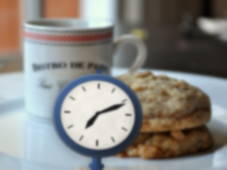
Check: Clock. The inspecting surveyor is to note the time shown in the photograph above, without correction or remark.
7:11
